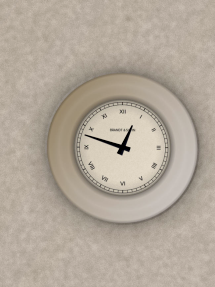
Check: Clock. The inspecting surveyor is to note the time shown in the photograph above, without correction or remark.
12:48
